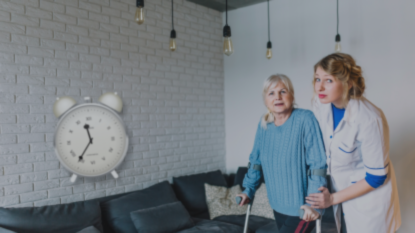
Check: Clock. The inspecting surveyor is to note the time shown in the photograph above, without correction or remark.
11:36
